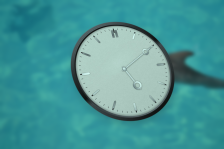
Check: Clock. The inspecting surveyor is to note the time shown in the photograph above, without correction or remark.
5:10
